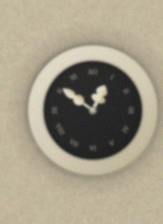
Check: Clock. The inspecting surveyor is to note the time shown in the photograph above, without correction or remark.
12:51
